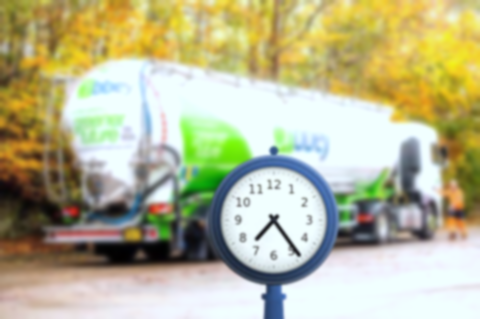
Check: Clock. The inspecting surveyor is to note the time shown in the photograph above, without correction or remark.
7:24
